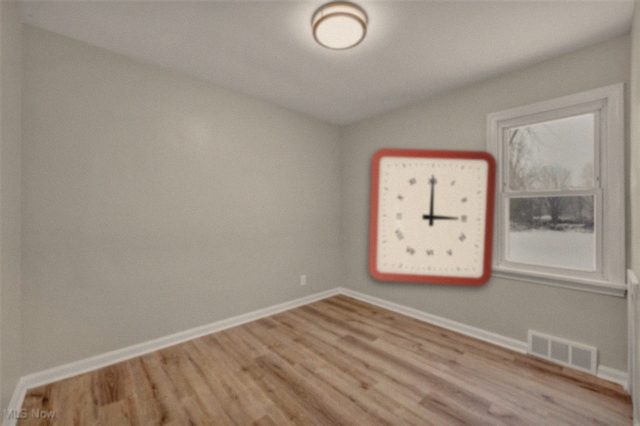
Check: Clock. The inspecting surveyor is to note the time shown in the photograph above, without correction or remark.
3:00
